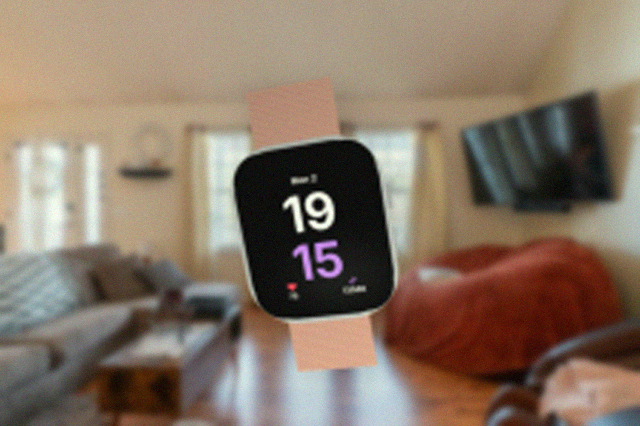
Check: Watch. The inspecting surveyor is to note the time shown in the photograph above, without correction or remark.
19:15
